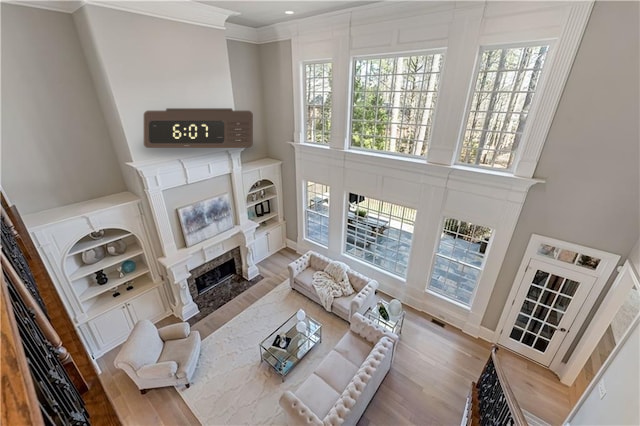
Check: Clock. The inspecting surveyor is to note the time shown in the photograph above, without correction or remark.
6:07
